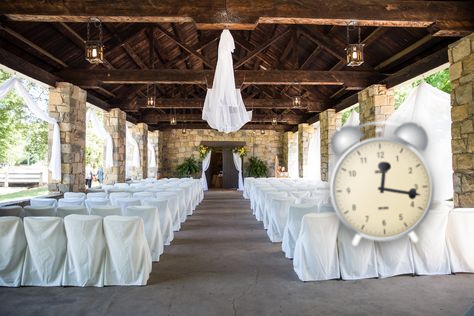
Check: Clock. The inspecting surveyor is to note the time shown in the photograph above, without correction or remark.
12:17
